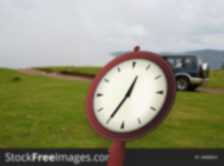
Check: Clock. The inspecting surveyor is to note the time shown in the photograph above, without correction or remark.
12:35
